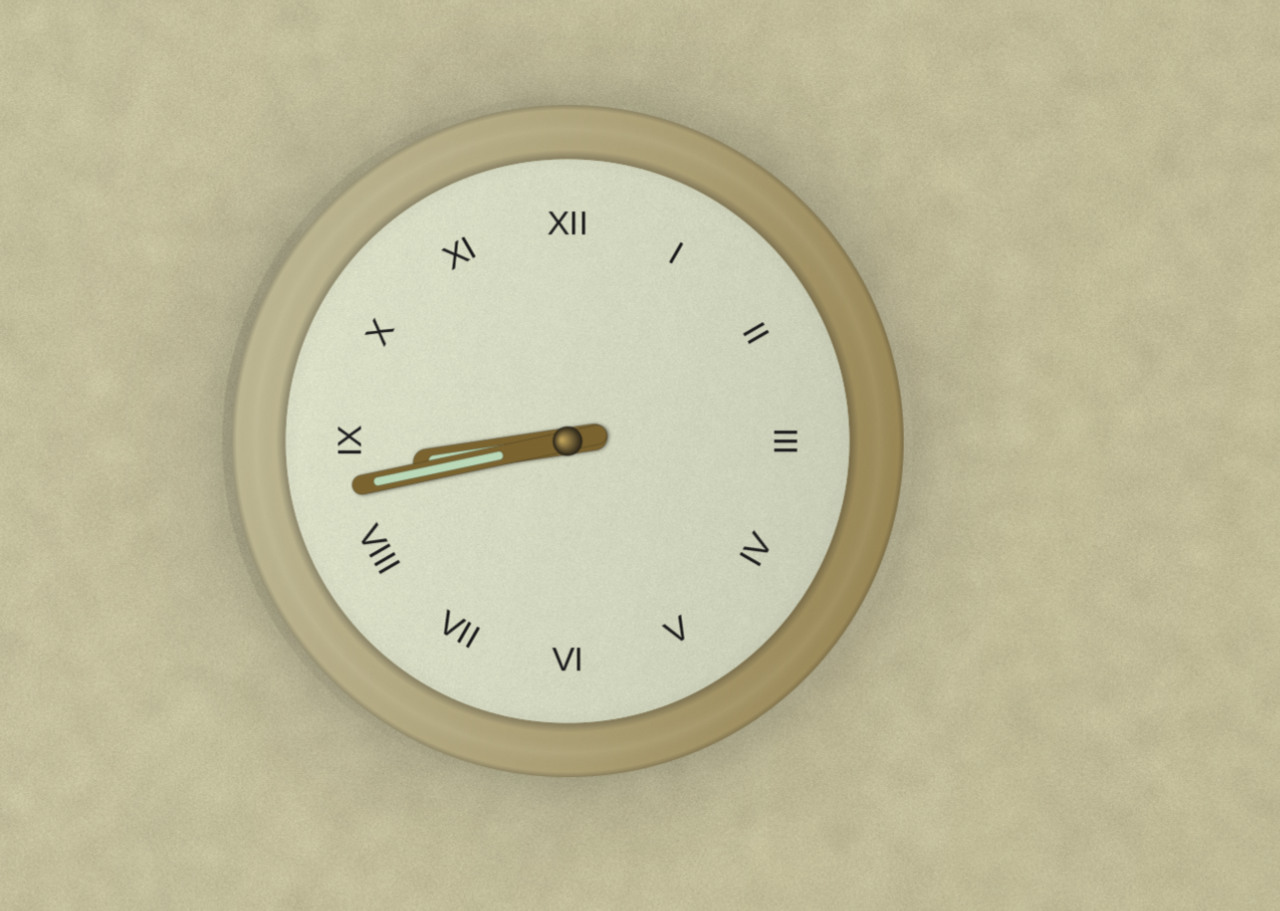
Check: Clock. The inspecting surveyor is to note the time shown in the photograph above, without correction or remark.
8:43
